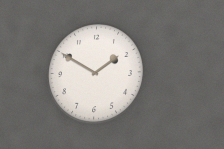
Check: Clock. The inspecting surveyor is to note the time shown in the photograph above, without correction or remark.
1:50
